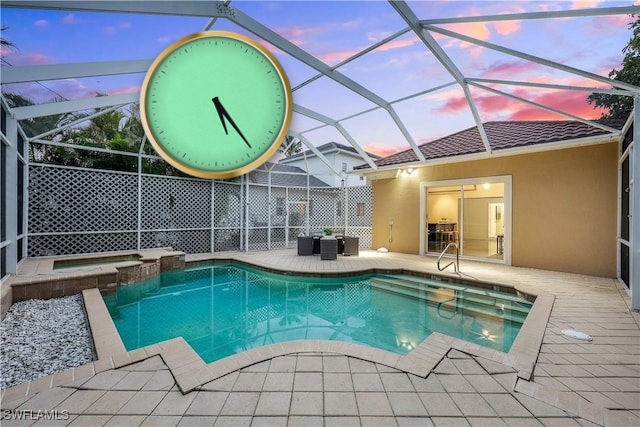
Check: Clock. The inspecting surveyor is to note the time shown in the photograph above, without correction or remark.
5:24
